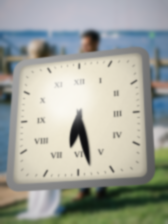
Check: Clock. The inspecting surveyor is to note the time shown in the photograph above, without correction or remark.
6:28
